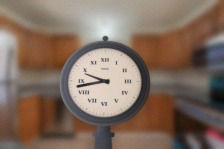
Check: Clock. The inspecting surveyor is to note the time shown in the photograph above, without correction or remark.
9:43
